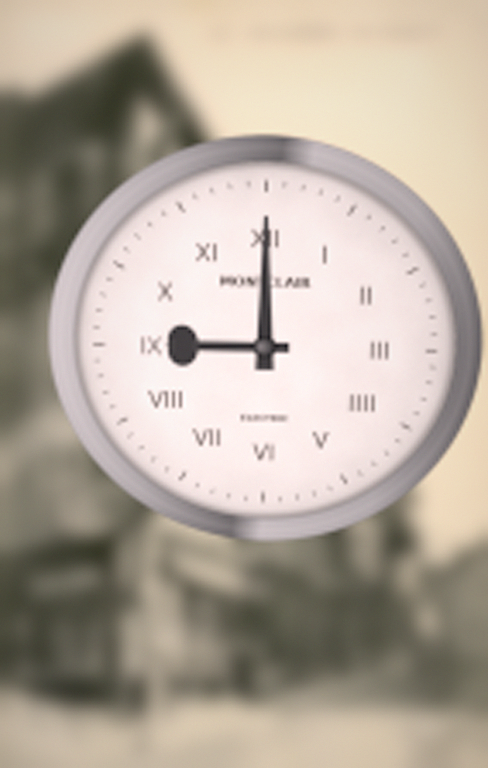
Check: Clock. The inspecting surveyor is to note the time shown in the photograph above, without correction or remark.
9:00
